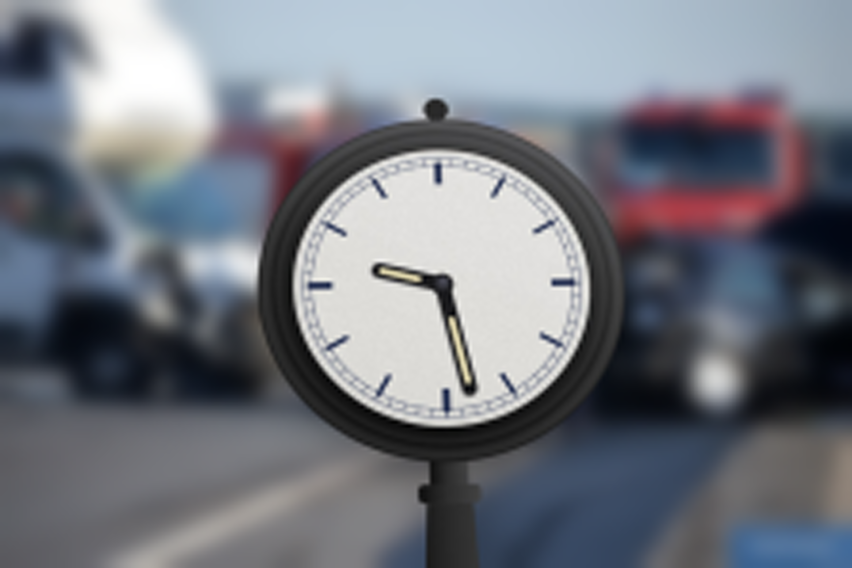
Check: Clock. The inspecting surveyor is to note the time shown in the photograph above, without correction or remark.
9:28
